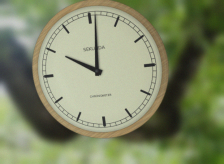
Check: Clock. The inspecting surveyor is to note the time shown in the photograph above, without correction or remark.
10:01
